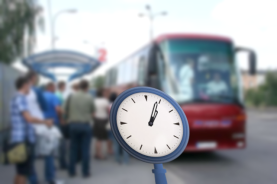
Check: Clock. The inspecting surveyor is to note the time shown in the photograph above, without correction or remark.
1:04
